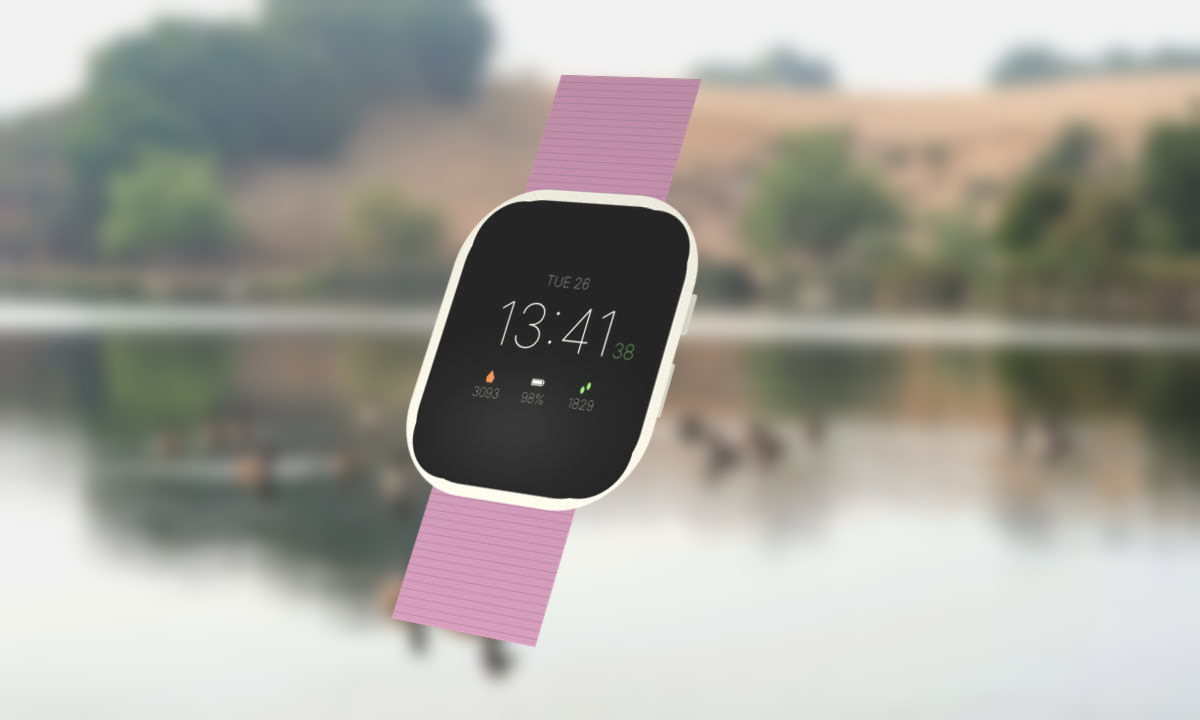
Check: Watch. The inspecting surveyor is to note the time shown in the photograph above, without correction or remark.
13:41:38
